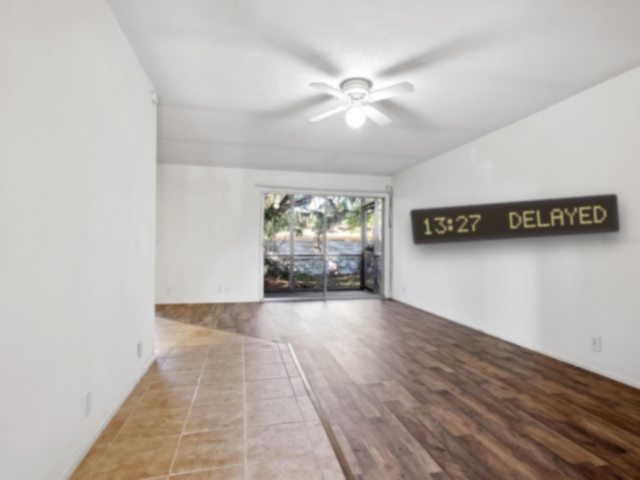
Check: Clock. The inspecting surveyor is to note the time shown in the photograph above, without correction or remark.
13:27
